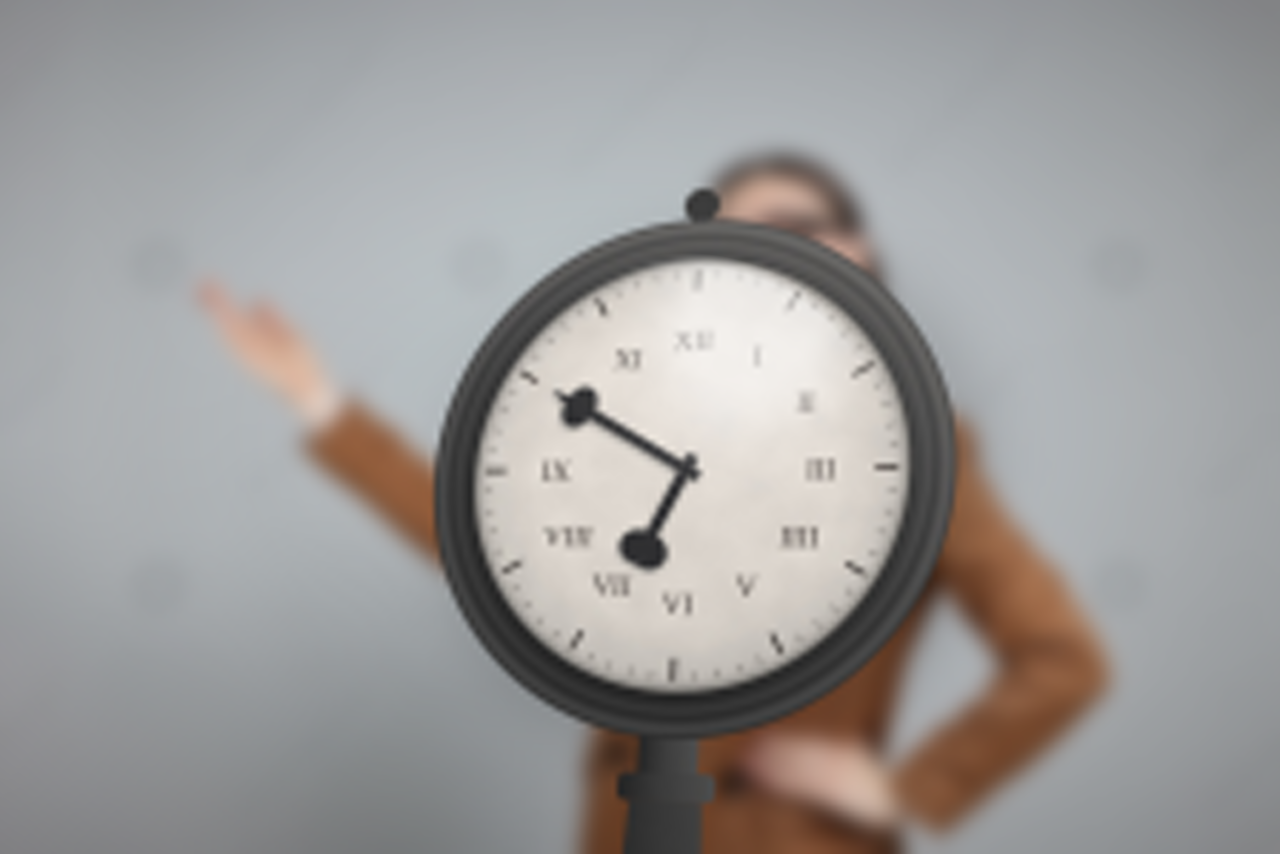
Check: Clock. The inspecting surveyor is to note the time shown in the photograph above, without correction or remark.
6:50
